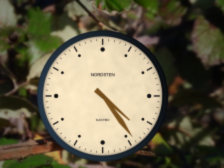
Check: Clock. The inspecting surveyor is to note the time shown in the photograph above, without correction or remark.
4:24
